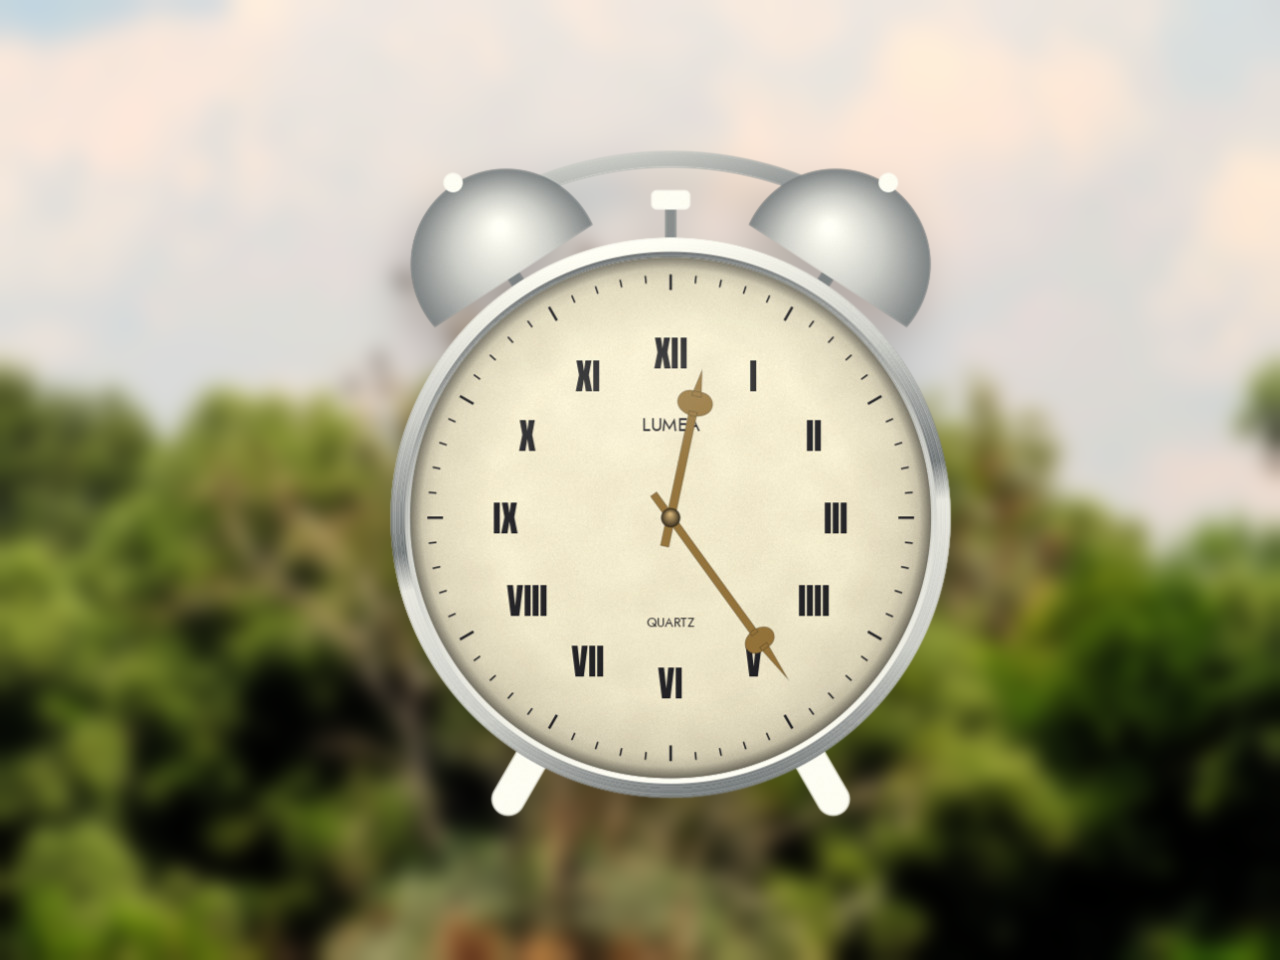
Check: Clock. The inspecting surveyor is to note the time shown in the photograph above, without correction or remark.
12:24
